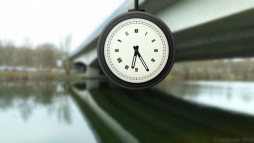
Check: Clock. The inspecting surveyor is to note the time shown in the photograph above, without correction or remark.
6:25
